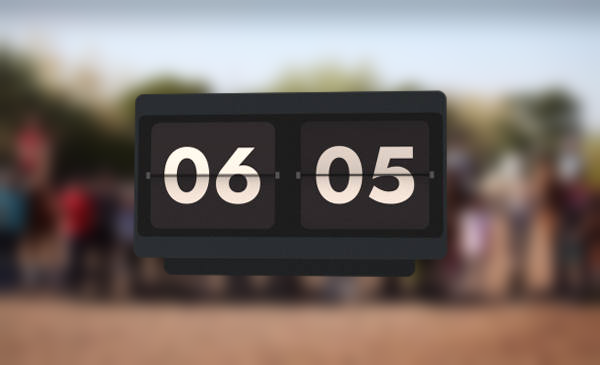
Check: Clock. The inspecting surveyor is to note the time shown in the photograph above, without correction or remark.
6:05
